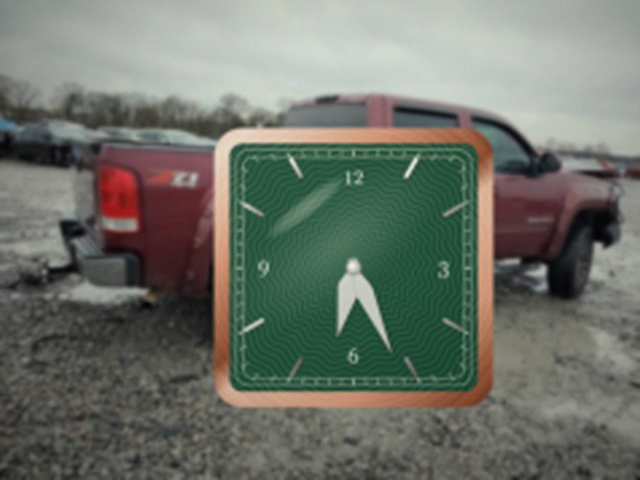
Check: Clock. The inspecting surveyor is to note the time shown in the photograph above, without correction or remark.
6:26
